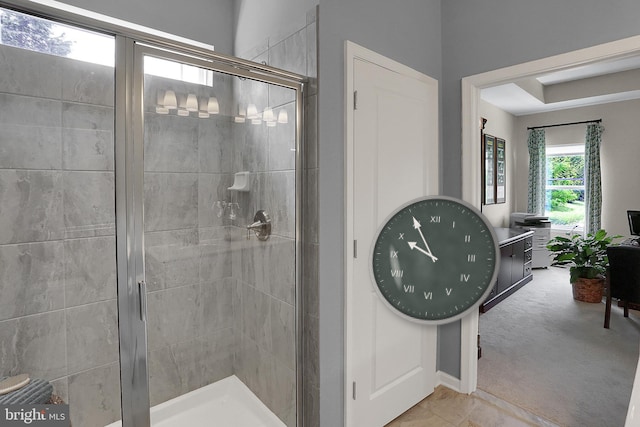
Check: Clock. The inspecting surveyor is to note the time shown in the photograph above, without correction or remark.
9:55
